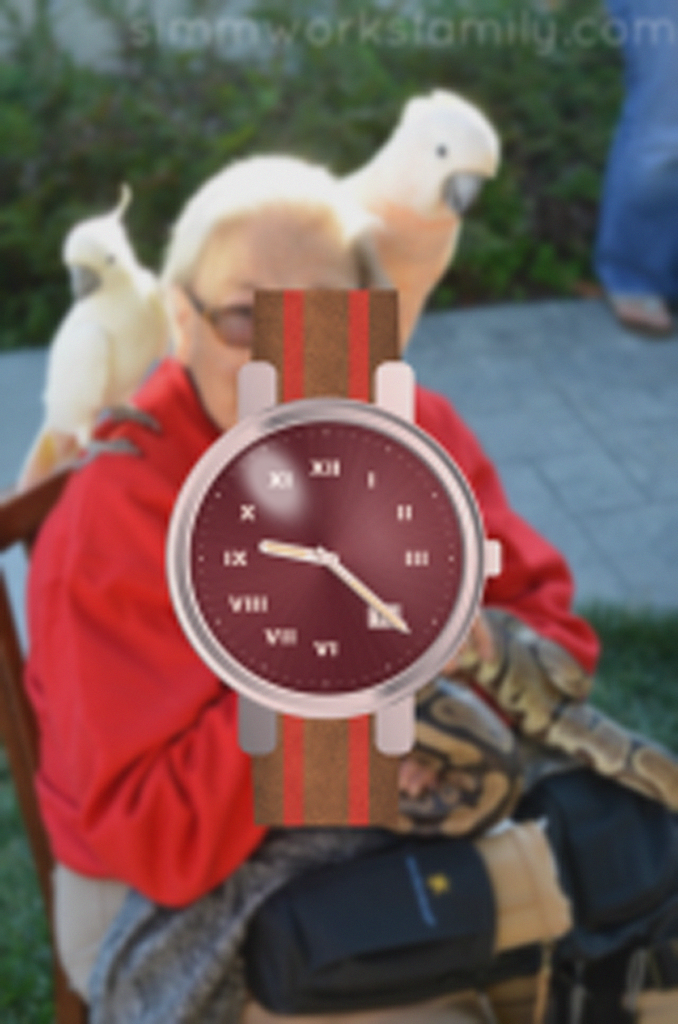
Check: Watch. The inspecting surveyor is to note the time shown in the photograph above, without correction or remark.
9:22
